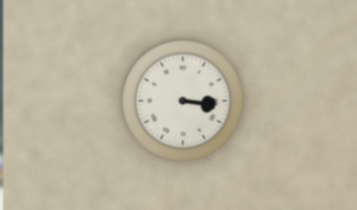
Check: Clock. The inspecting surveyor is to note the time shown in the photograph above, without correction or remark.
3:16
